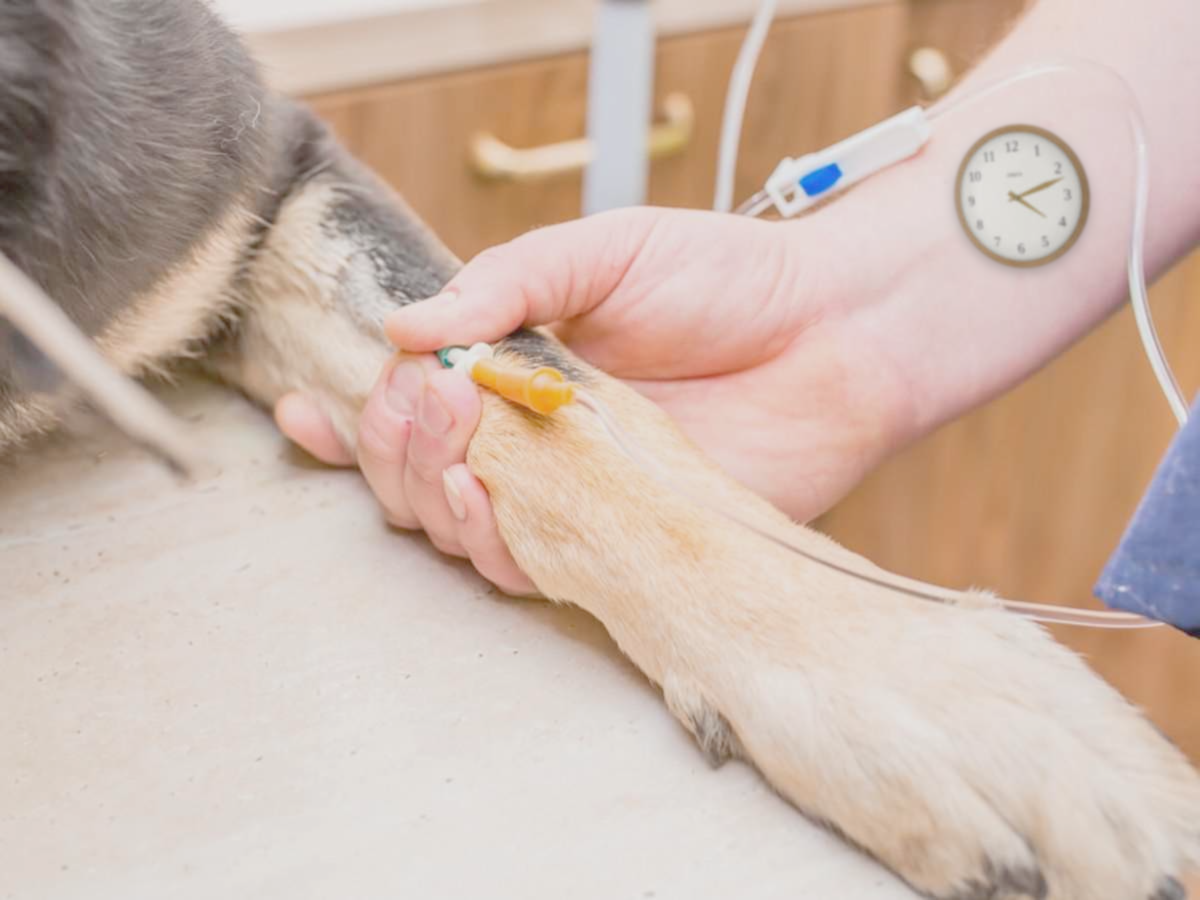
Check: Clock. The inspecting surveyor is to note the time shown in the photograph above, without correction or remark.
4:12
